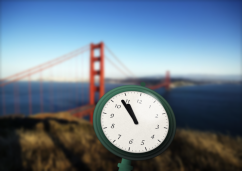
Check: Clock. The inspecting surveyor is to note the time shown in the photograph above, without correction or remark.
10:53
